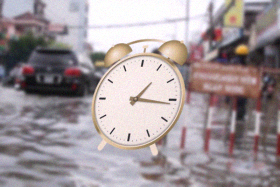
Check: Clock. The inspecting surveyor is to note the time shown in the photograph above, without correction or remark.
1:16
